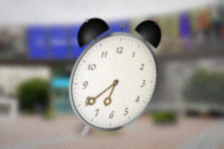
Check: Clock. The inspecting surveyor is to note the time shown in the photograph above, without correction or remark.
6:39
